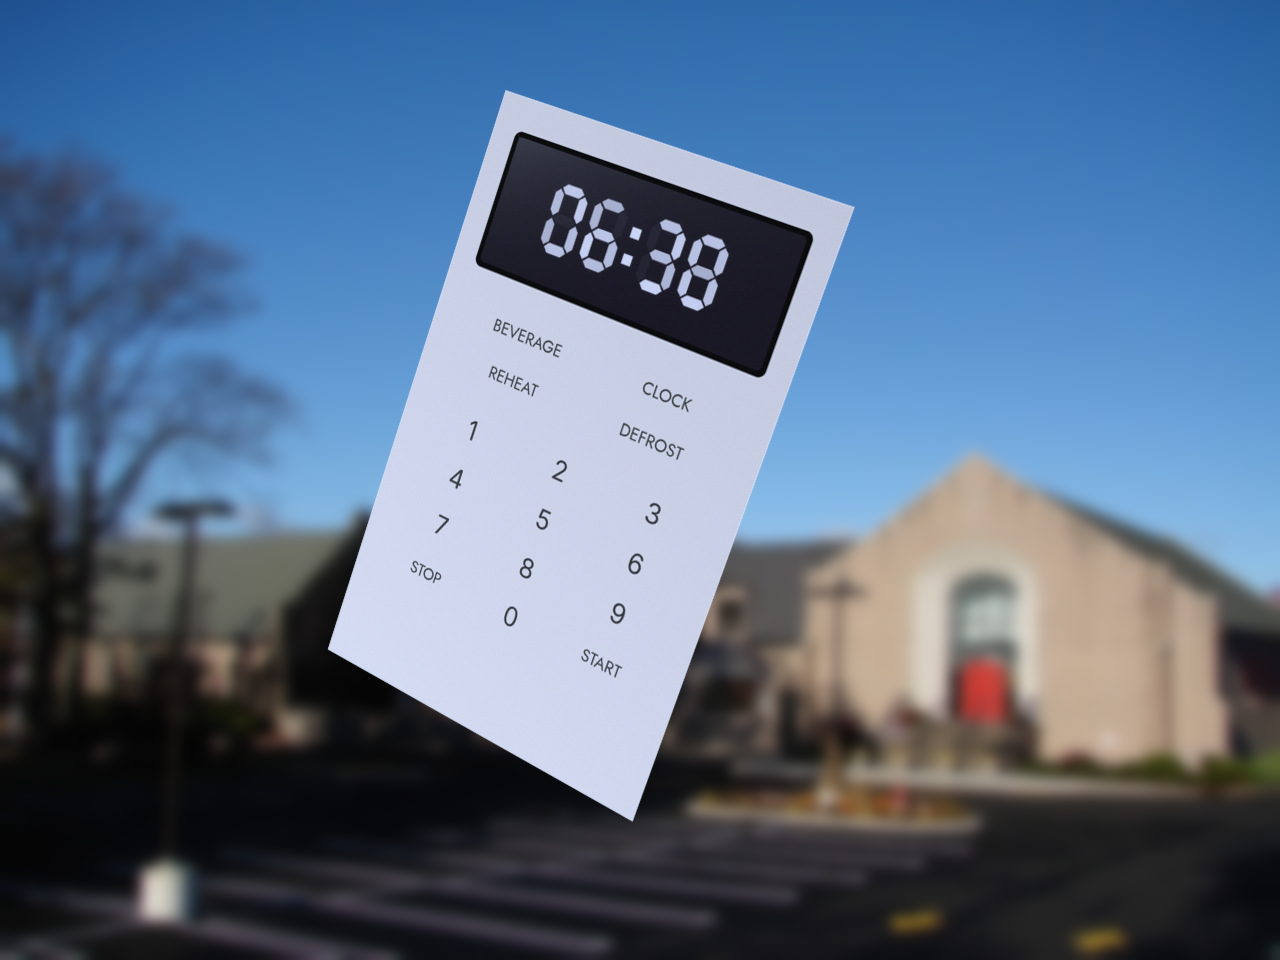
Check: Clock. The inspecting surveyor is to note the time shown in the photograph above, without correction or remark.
6:38
